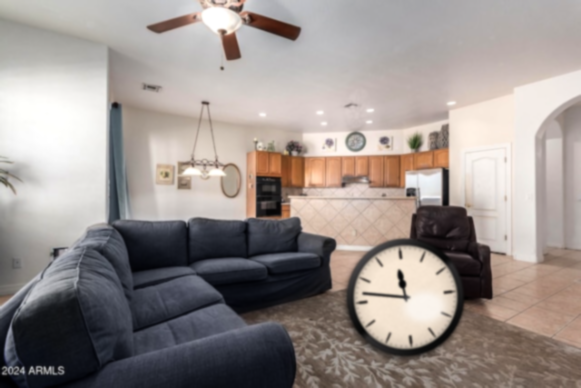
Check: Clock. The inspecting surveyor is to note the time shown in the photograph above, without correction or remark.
11:47
